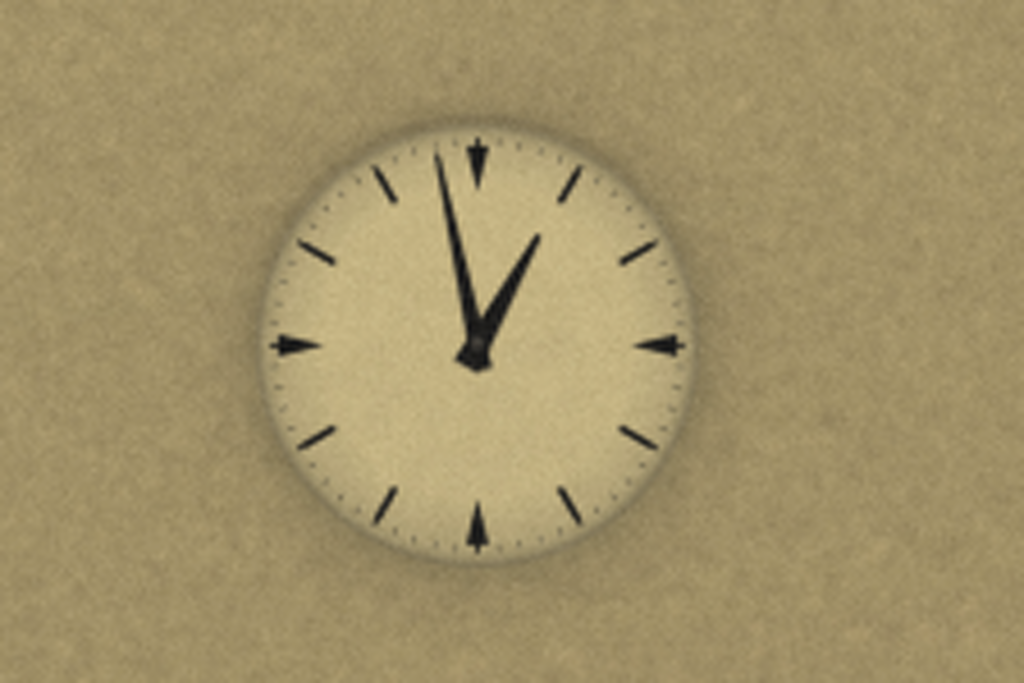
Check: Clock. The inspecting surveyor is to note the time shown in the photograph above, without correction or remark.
12:58
